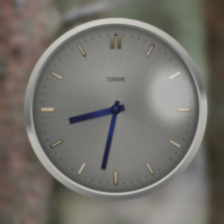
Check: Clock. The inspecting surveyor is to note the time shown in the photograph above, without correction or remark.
8:32
